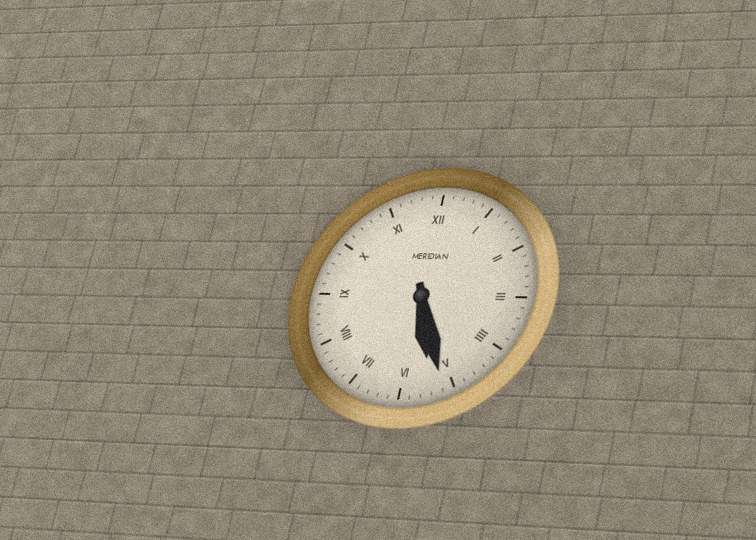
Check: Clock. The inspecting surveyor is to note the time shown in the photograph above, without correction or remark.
5:26
